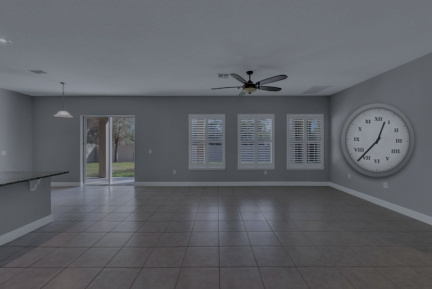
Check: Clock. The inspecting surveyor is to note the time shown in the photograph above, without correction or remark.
12:37
